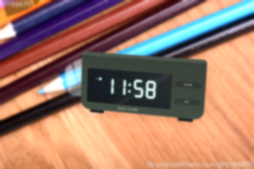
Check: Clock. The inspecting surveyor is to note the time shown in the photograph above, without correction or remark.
11:58
